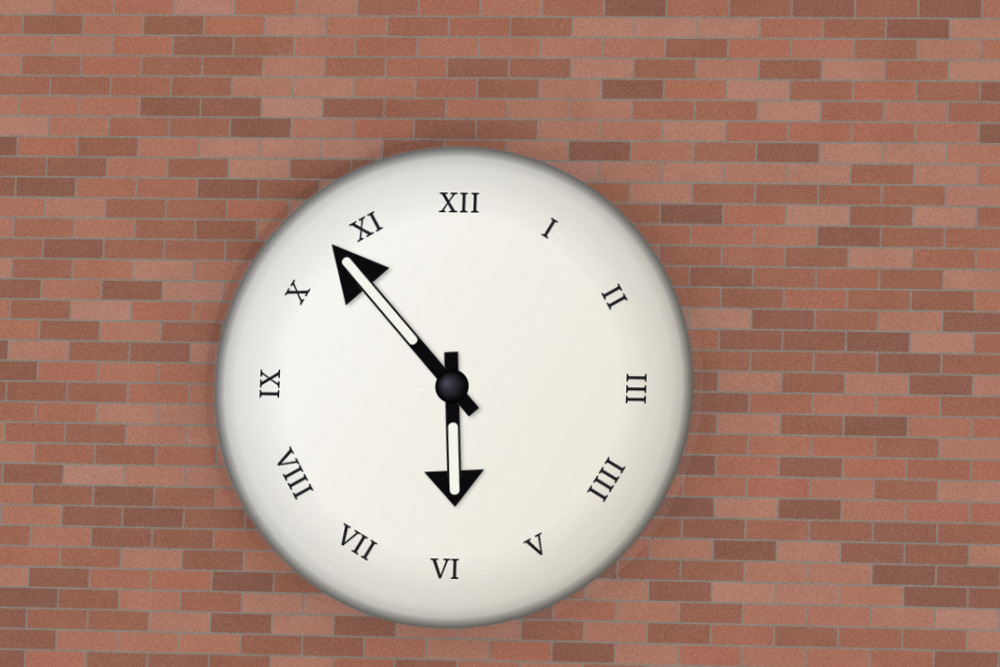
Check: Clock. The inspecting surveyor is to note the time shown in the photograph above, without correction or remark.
5:53
